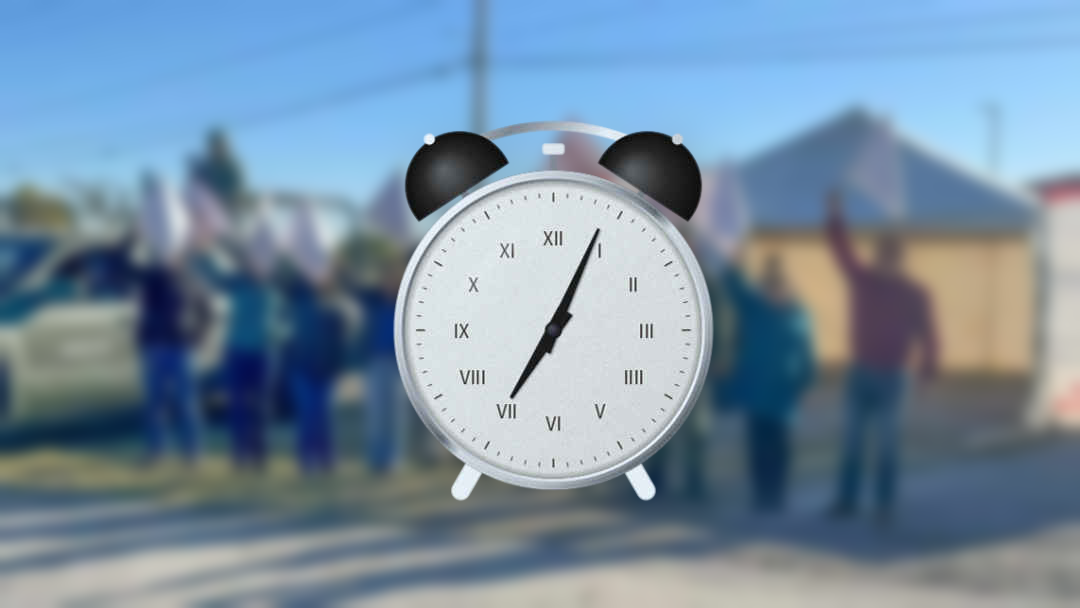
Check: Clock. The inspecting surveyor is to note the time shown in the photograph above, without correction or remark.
7:04
